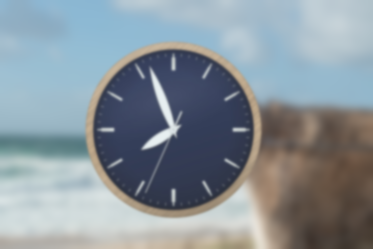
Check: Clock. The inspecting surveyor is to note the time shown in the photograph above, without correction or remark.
7:56:34
